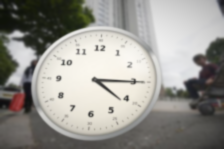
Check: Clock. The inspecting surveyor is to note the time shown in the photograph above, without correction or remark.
4:15
